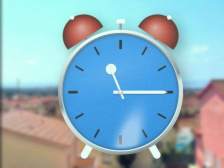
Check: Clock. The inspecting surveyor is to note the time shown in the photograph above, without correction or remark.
11:15
